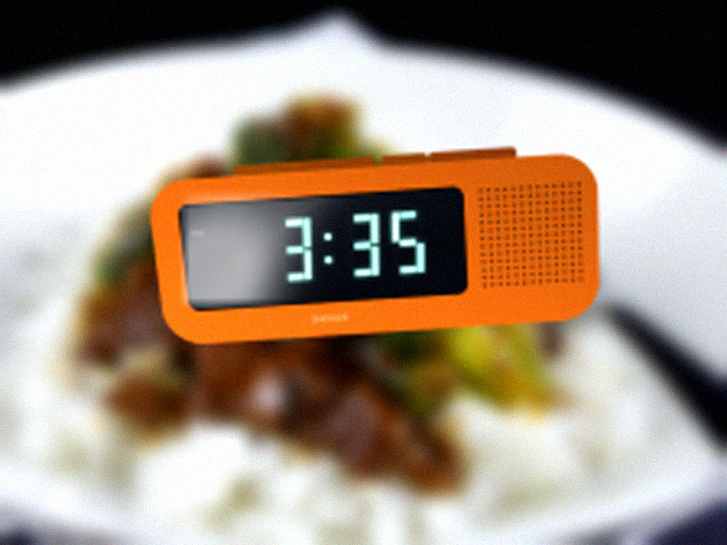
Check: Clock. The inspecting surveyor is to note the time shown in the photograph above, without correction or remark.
3:35
